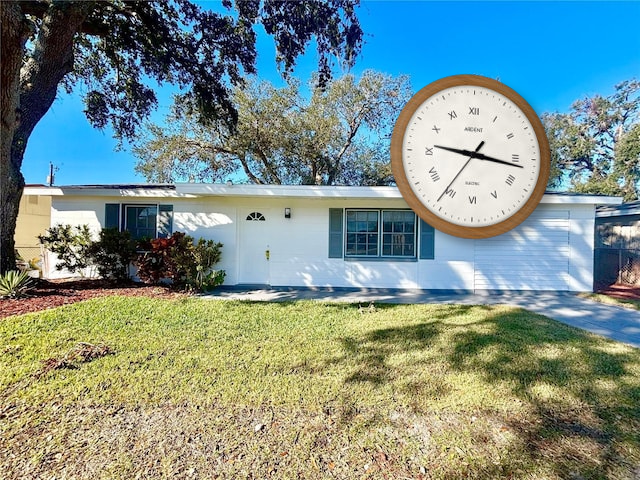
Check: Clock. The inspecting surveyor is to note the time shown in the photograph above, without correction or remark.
9:16:36
